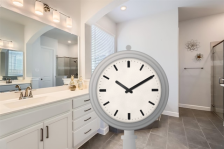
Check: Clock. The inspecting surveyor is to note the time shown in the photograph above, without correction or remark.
10:10
